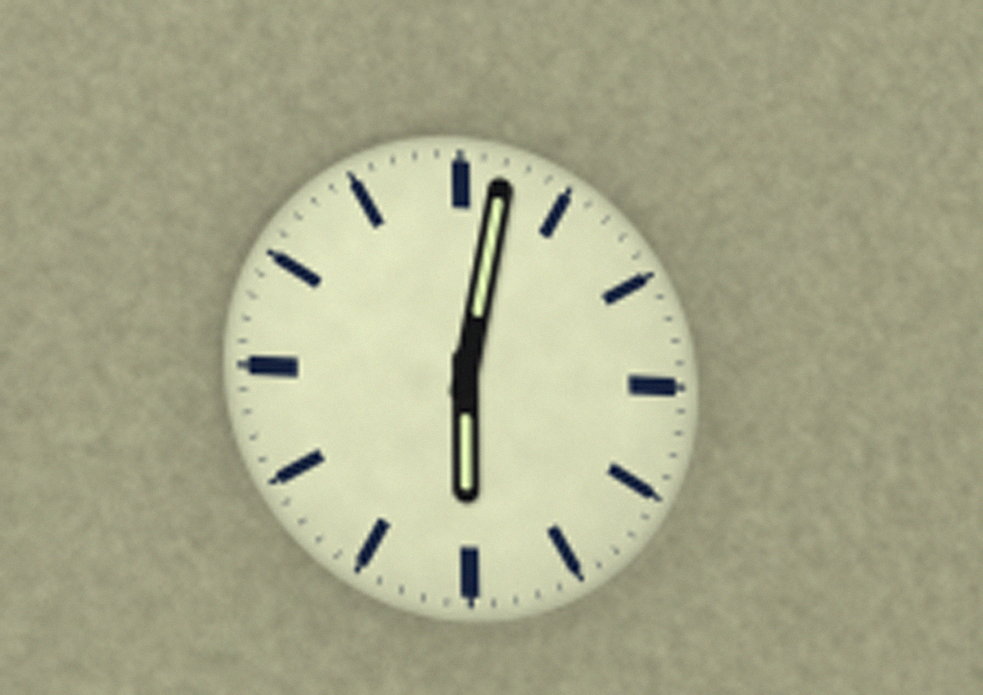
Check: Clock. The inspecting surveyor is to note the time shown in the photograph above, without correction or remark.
6:02
